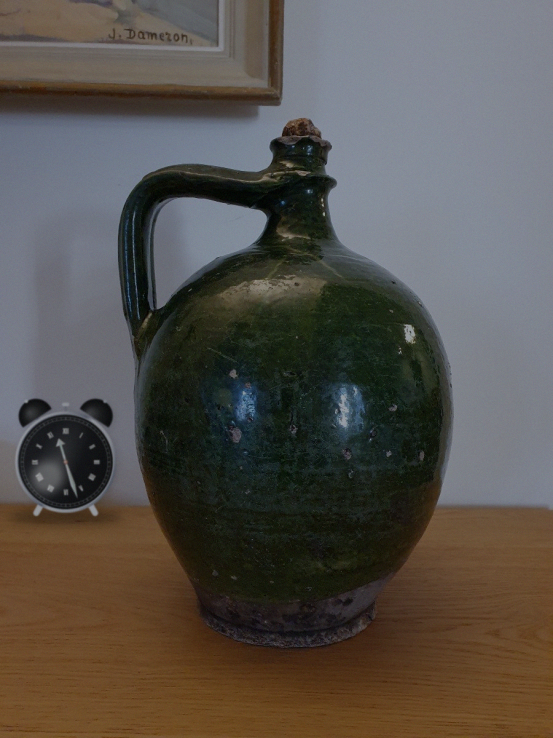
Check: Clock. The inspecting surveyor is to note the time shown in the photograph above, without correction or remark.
11:27
